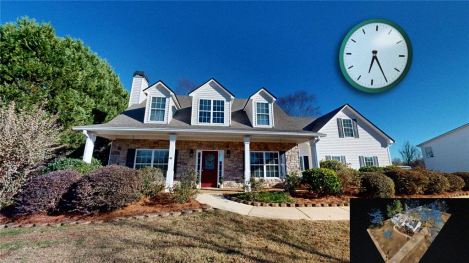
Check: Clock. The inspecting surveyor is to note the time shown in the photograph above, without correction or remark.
6:25
